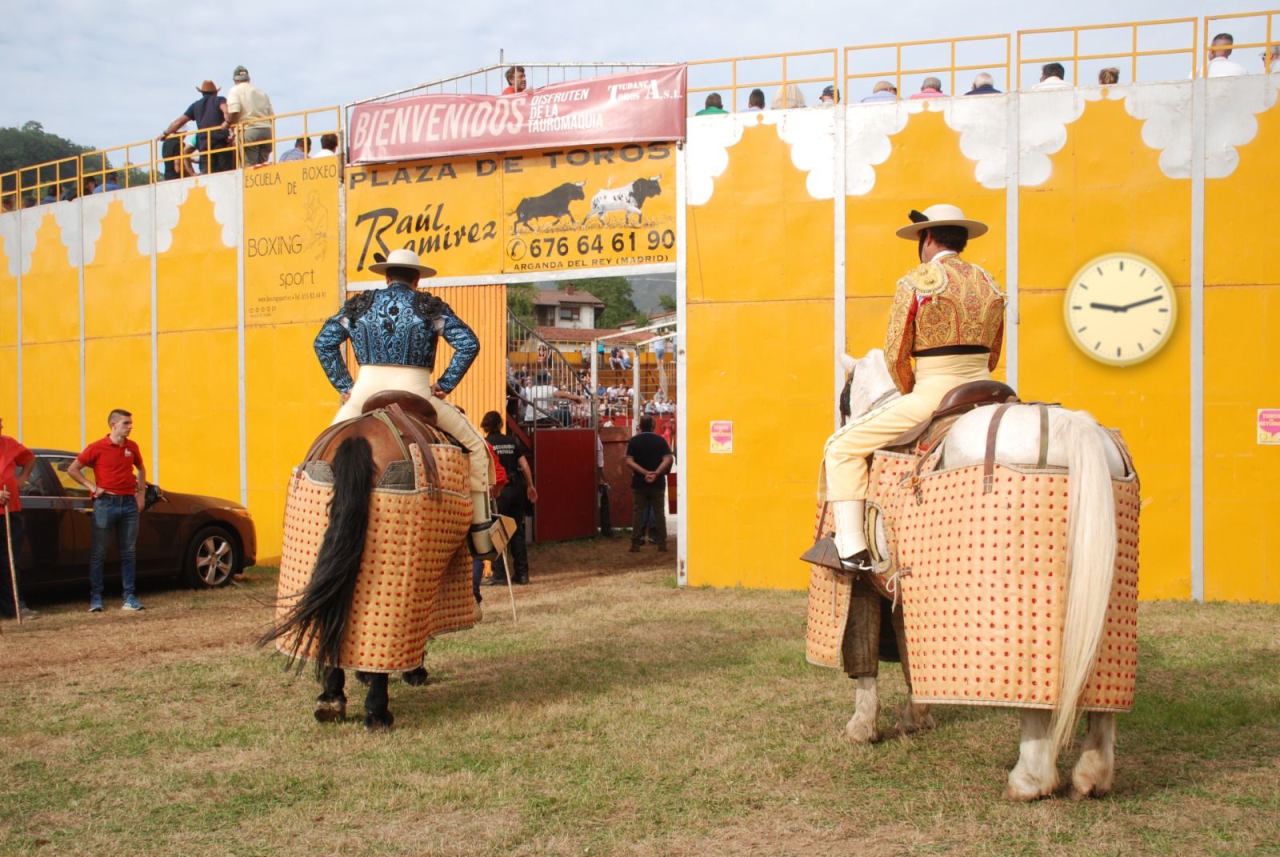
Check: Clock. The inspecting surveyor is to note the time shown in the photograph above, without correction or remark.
9:12
